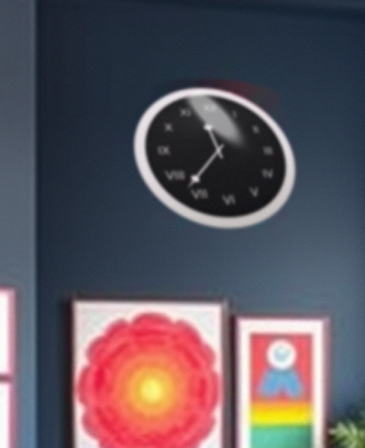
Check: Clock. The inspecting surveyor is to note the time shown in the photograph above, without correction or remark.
11:37
